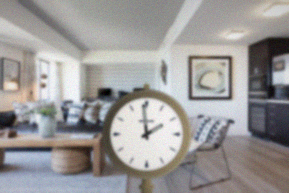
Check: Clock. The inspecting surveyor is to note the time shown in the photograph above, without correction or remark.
1:59
